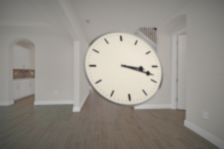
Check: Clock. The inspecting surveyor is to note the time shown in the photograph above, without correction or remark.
3:18
